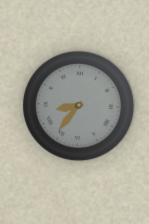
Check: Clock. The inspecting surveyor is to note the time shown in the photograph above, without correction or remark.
8:36
